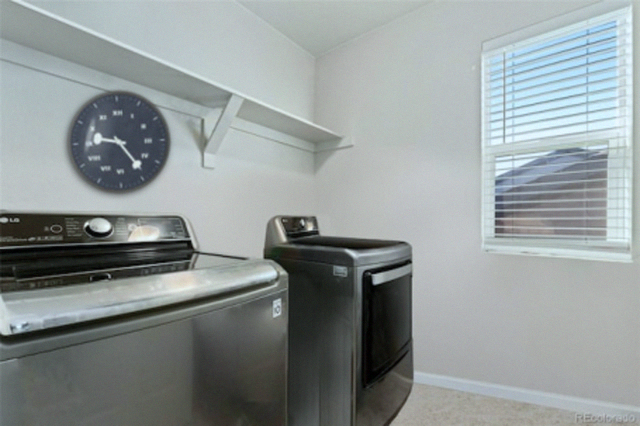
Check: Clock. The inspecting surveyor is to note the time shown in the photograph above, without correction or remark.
9:24
